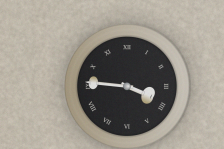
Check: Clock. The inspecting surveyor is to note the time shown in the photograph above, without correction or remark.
3:46
